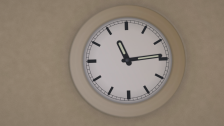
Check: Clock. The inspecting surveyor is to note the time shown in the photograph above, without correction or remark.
11:14
